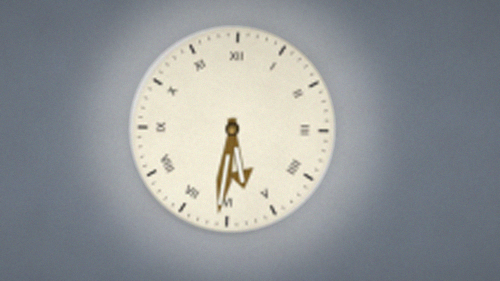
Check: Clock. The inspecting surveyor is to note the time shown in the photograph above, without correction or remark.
5:31
